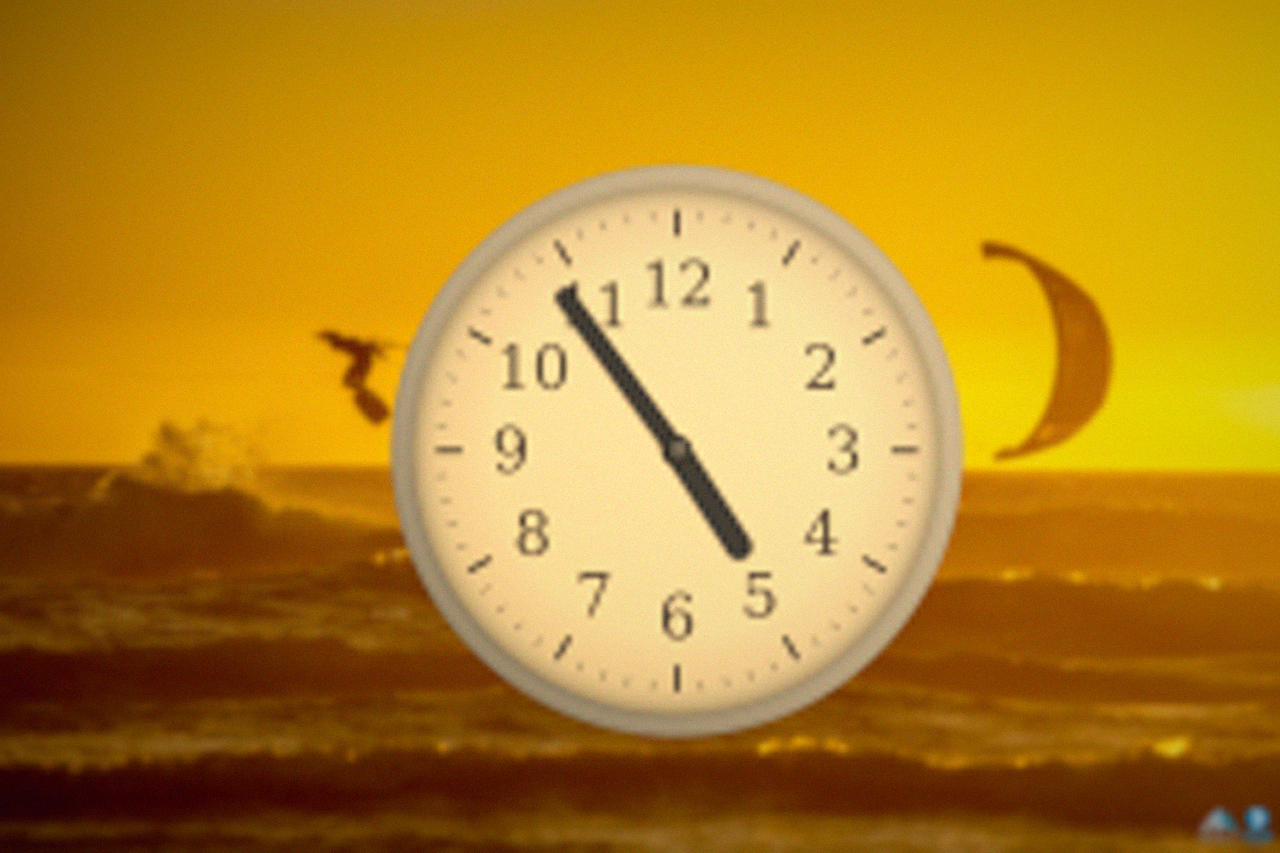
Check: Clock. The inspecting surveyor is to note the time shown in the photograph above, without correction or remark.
4:54
